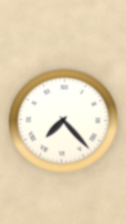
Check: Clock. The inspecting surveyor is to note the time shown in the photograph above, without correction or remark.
7:23
